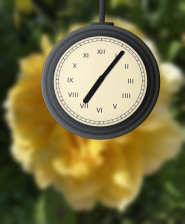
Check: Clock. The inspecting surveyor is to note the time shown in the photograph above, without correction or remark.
7:06
